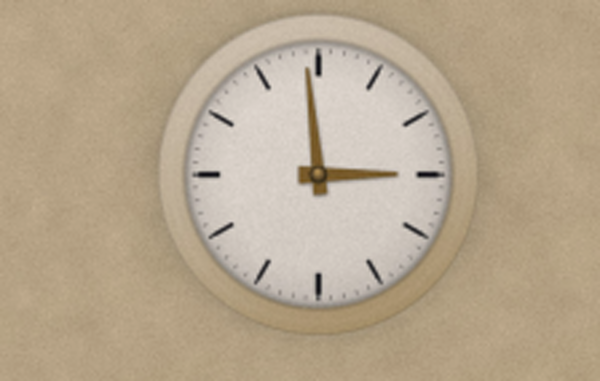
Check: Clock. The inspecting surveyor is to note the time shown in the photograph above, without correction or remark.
2:59
